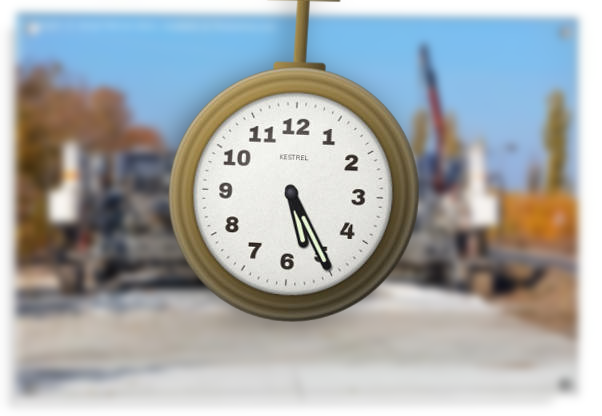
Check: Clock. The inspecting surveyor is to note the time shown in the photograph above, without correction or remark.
5:25
